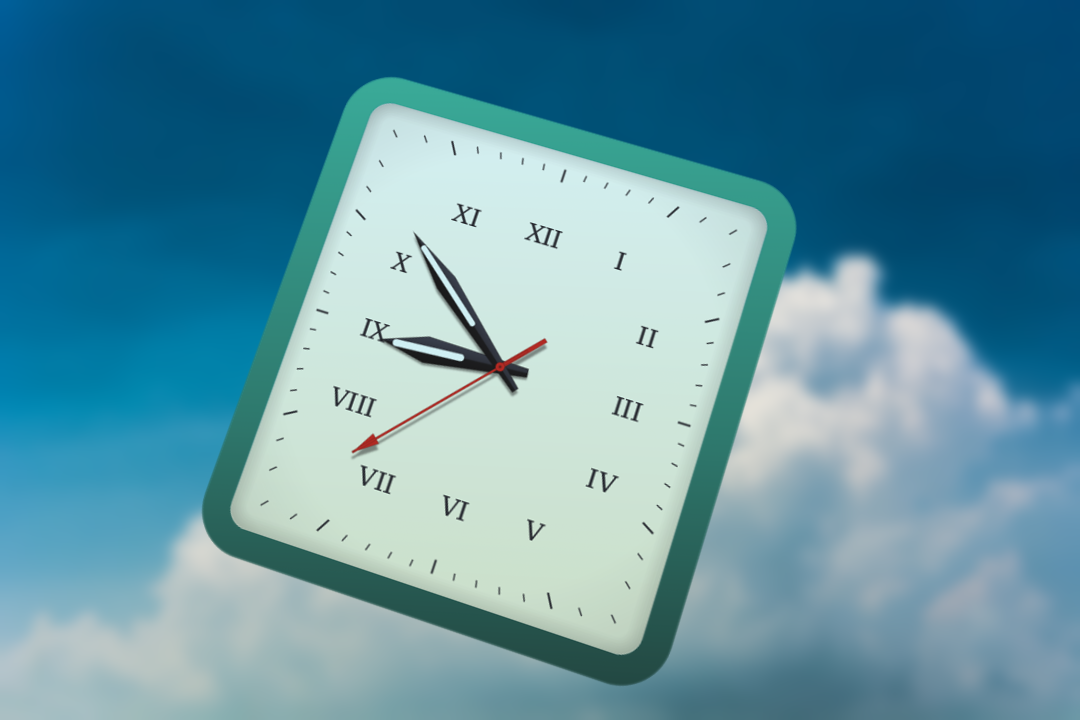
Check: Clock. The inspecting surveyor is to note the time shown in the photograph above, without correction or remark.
8:51:37
